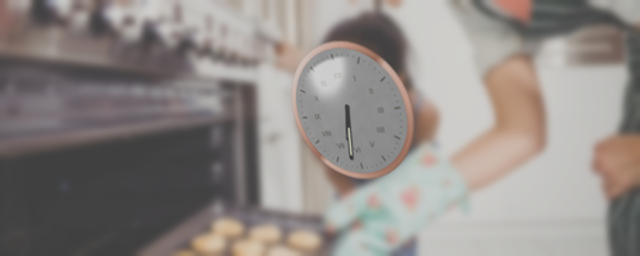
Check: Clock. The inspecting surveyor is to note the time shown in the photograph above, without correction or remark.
6:32
